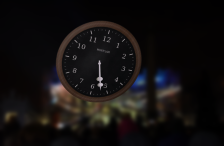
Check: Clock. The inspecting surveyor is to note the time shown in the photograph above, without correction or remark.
5:27
